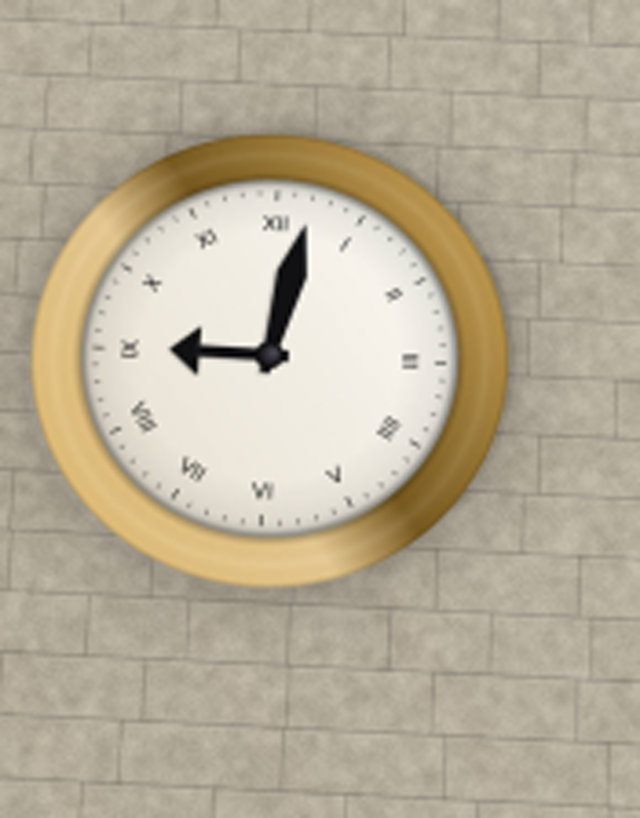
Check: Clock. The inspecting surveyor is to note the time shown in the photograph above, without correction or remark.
9:02
